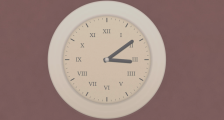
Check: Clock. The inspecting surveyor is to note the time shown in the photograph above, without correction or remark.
3:09
